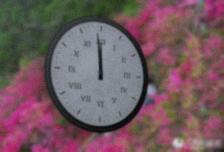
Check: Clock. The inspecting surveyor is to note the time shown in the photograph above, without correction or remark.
11:59
